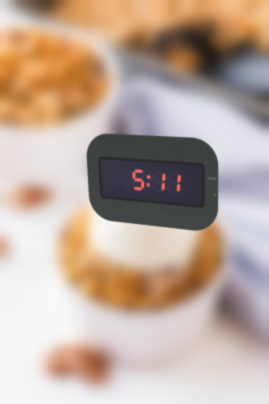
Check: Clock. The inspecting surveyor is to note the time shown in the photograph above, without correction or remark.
5:11
